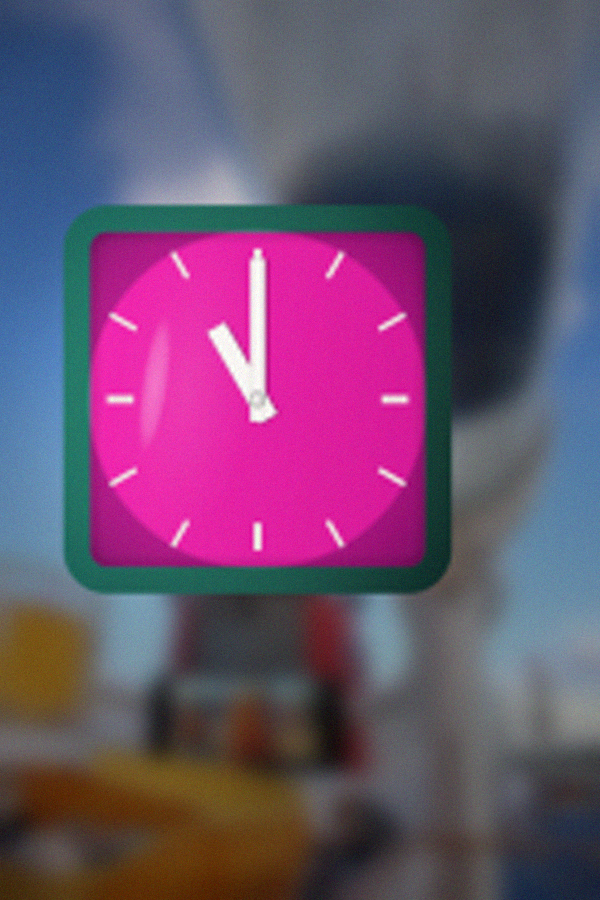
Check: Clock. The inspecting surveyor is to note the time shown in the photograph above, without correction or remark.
11:00
